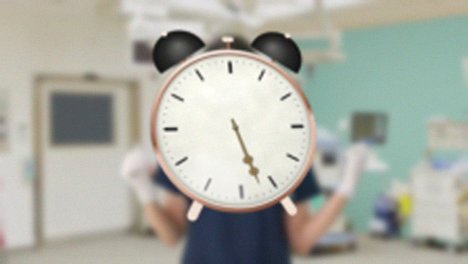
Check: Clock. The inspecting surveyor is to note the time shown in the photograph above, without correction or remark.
5:27
